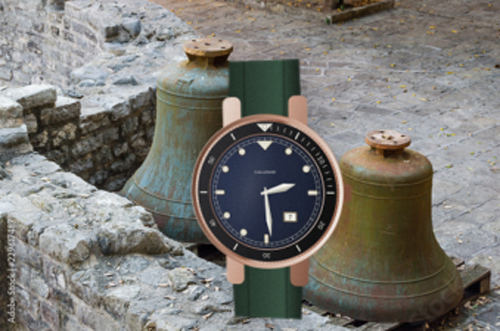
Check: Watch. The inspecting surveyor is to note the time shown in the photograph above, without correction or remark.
2:29
